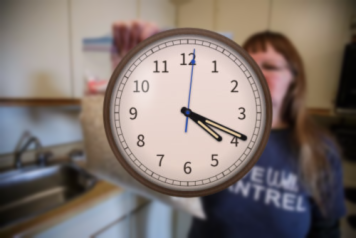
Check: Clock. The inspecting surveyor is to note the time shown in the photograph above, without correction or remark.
4:19:01
